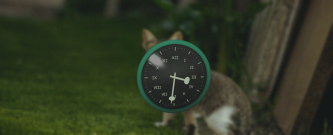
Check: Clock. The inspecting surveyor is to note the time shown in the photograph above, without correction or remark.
3:31
